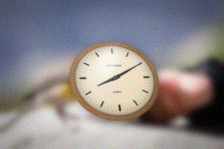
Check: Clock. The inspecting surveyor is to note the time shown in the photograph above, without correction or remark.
8:10
